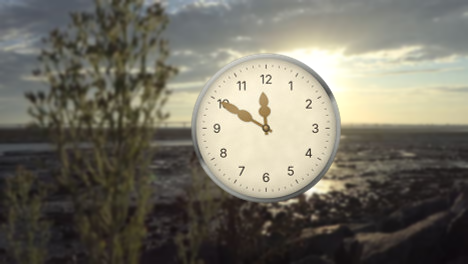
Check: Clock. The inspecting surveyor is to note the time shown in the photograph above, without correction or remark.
11:50
